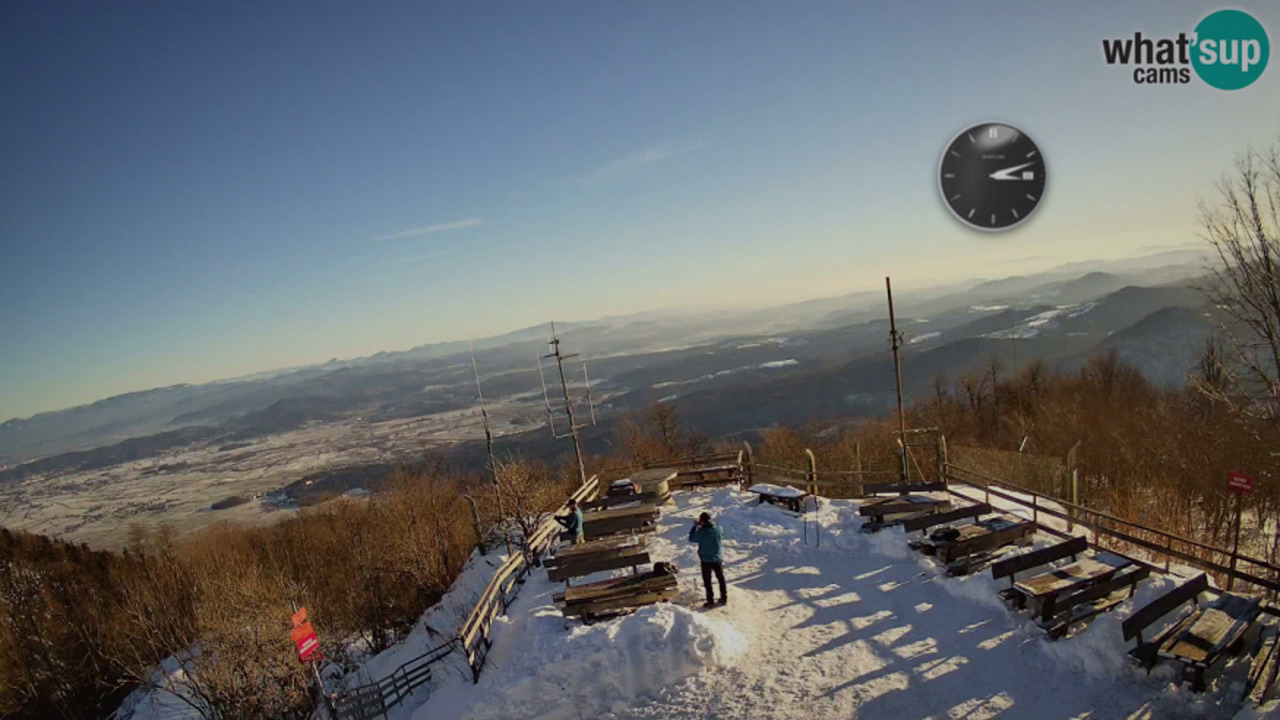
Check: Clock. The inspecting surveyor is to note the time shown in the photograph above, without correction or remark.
3:12
